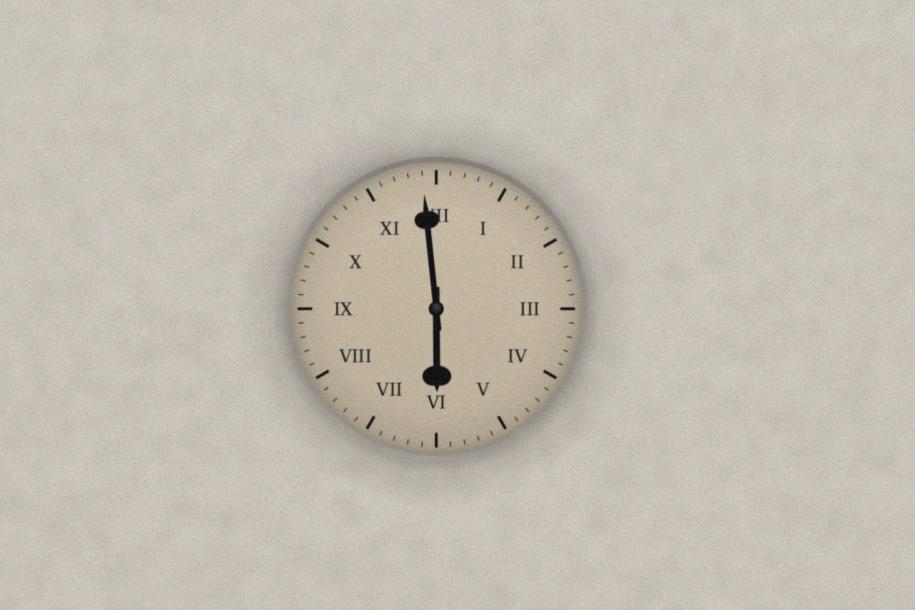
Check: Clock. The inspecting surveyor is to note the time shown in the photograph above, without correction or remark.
5:59
